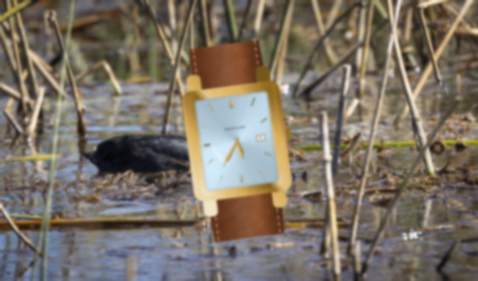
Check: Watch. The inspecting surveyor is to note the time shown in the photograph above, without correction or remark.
5:36
